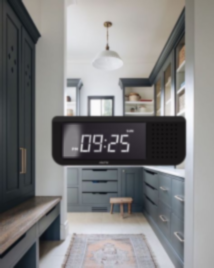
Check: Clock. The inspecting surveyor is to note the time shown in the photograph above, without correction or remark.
9:25
